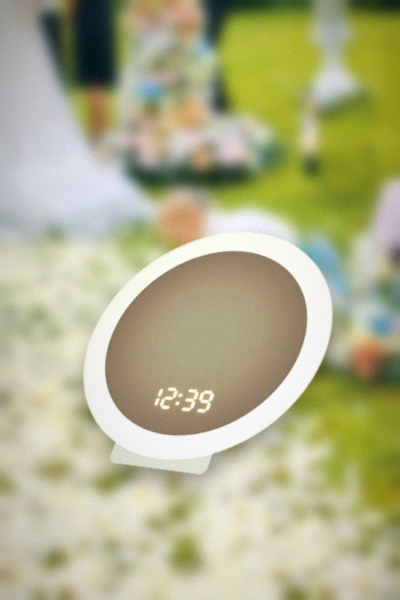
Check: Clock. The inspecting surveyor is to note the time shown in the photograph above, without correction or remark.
12:39
